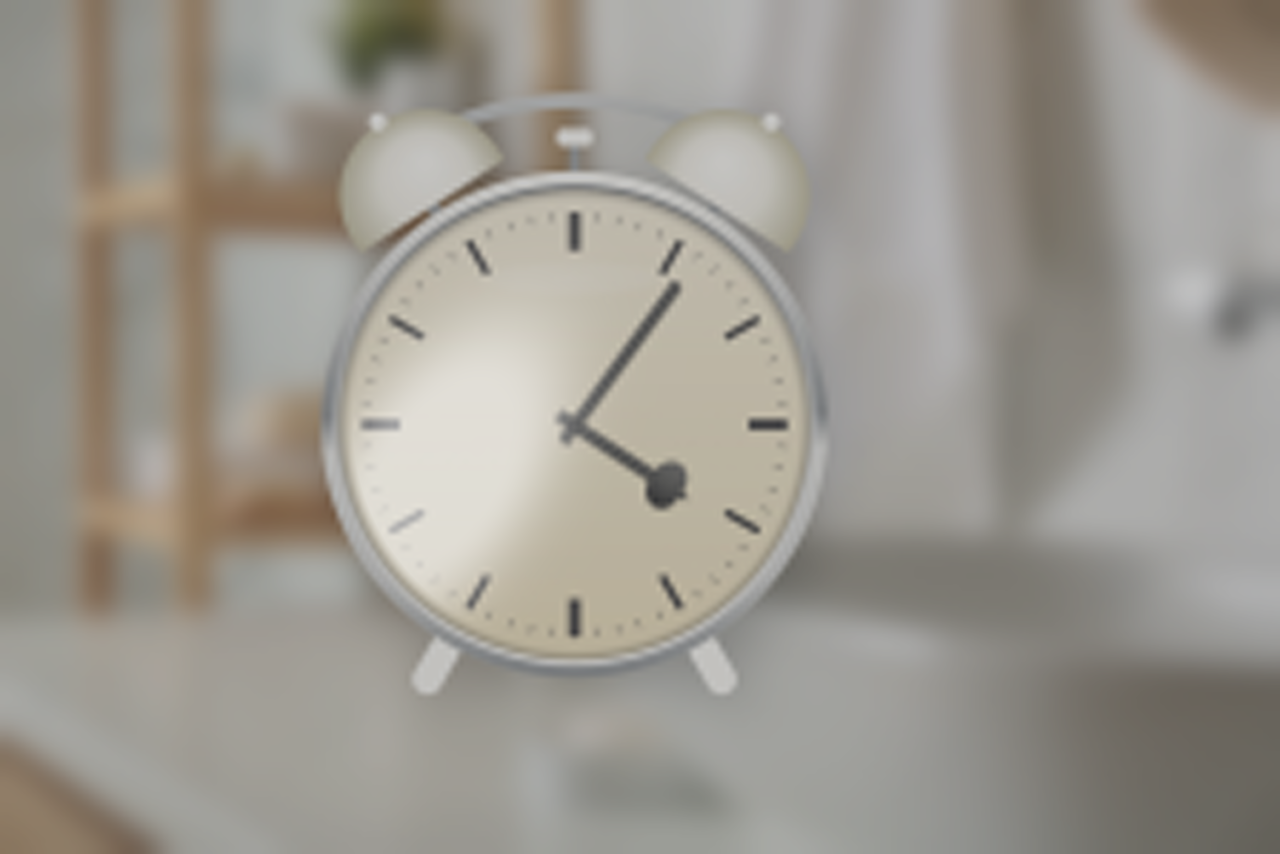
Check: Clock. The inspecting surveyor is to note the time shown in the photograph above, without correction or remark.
4:06
